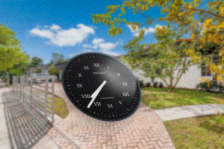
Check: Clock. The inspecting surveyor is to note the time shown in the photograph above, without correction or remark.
7:37
